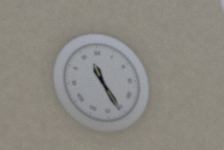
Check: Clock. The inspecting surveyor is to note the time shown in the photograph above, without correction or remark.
11:26
